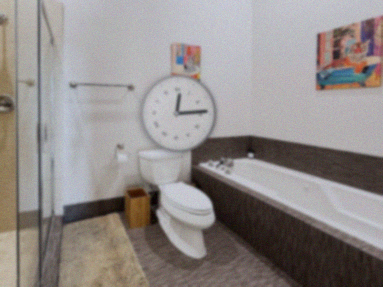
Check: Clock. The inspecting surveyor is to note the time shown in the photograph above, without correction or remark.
12:14
